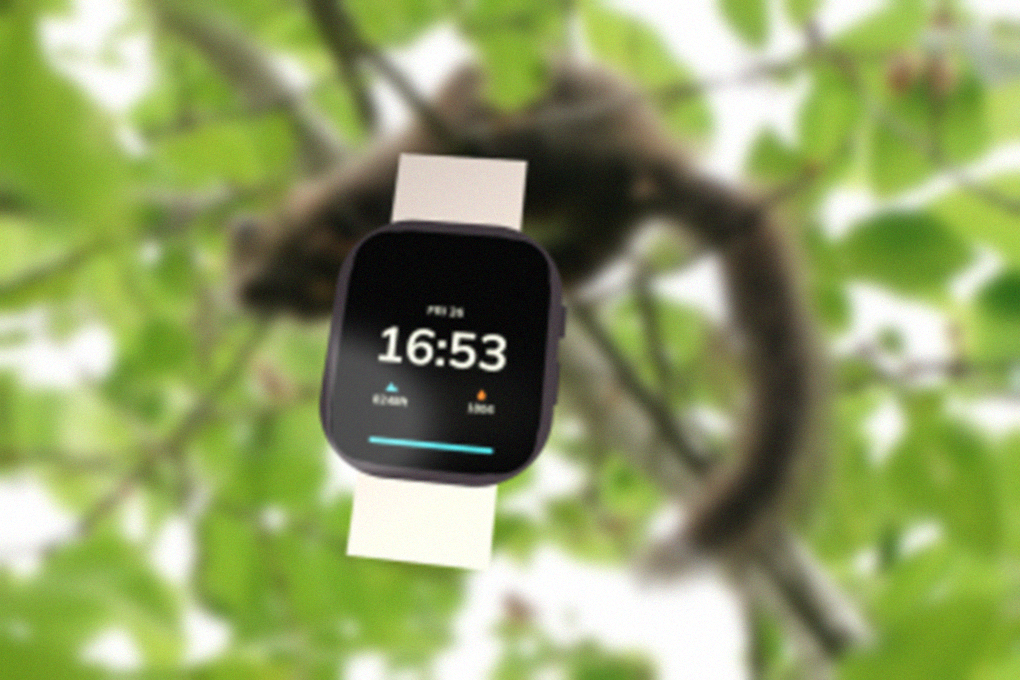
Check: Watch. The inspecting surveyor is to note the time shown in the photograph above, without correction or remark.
16:53
